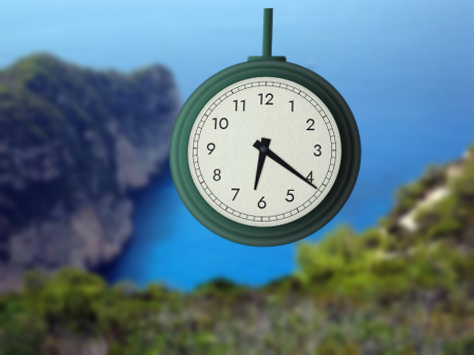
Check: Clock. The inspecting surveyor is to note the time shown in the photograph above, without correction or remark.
6:21
